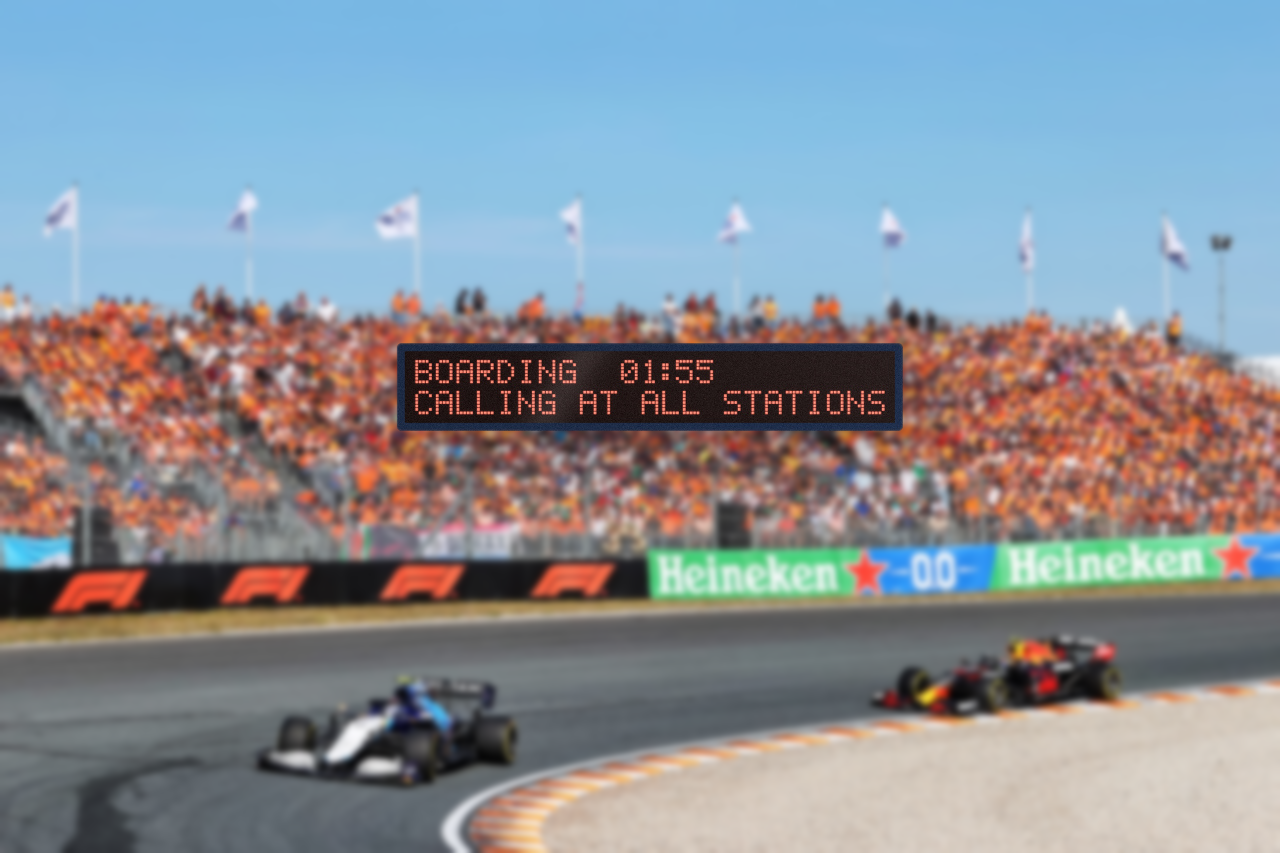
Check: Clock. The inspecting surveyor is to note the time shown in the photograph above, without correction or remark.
1:55
